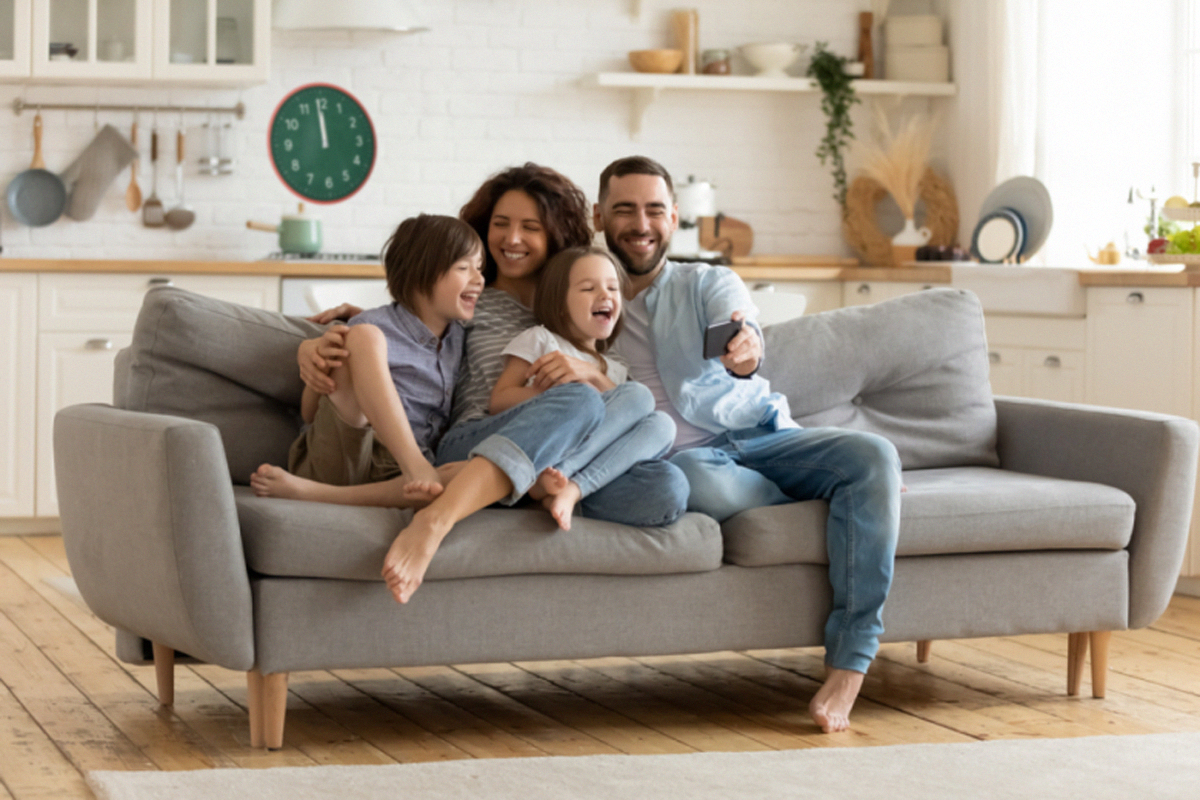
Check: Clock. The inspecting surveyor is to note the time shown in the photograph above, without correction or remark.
11:59
